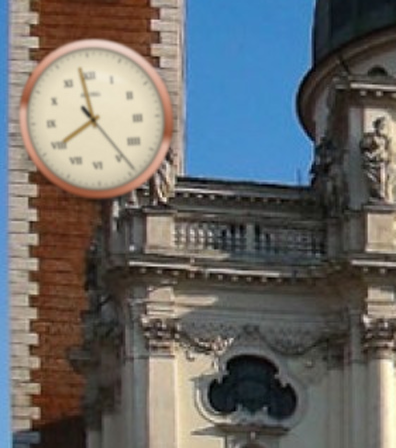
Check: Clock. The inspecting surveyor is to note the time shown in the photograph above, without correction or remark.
7:58:24
